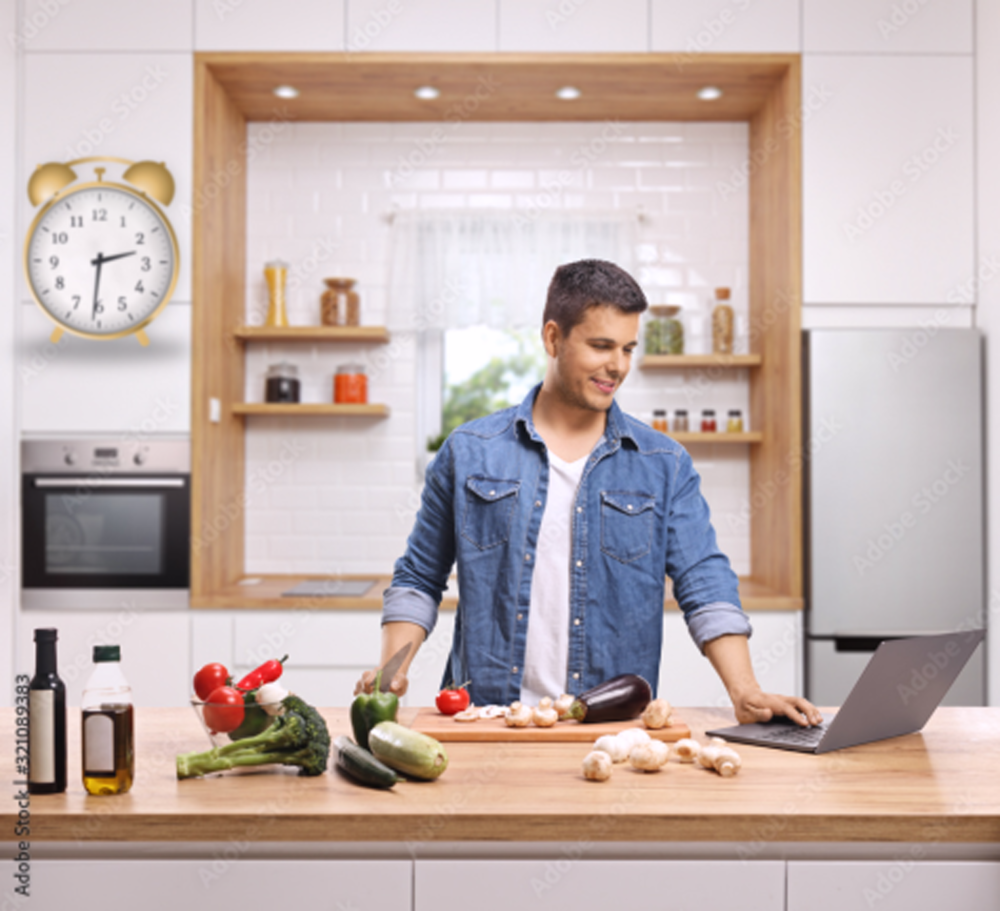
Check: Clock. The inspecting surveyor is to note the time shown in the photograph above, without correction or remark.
2:31
